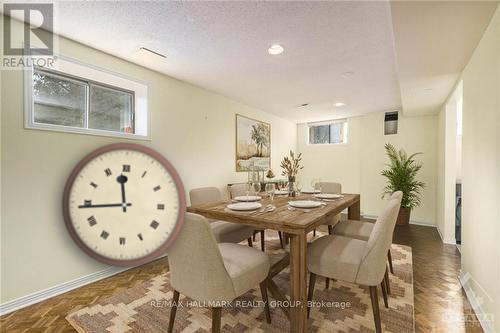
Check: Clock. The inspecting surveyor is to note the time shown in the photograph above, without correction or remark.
11:44
